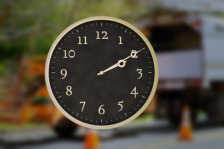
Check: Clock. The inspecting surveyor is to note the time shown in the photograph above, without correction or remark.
2:10
